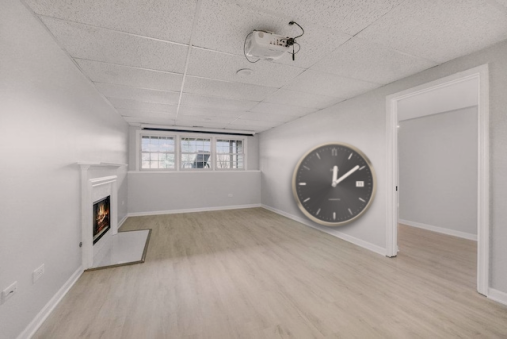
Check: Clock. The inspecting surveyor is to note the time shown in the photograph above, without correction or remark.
12:09
